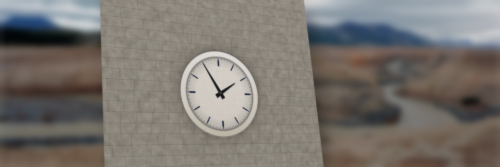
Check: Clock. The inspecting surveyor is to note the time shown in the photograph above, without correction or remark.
1:55
